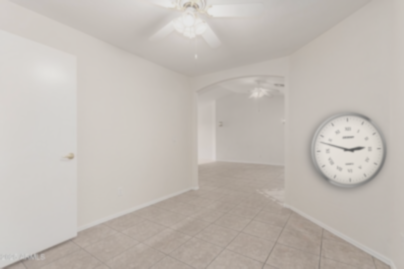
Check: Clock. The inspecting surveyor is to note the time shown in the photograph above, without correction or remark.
2:48
